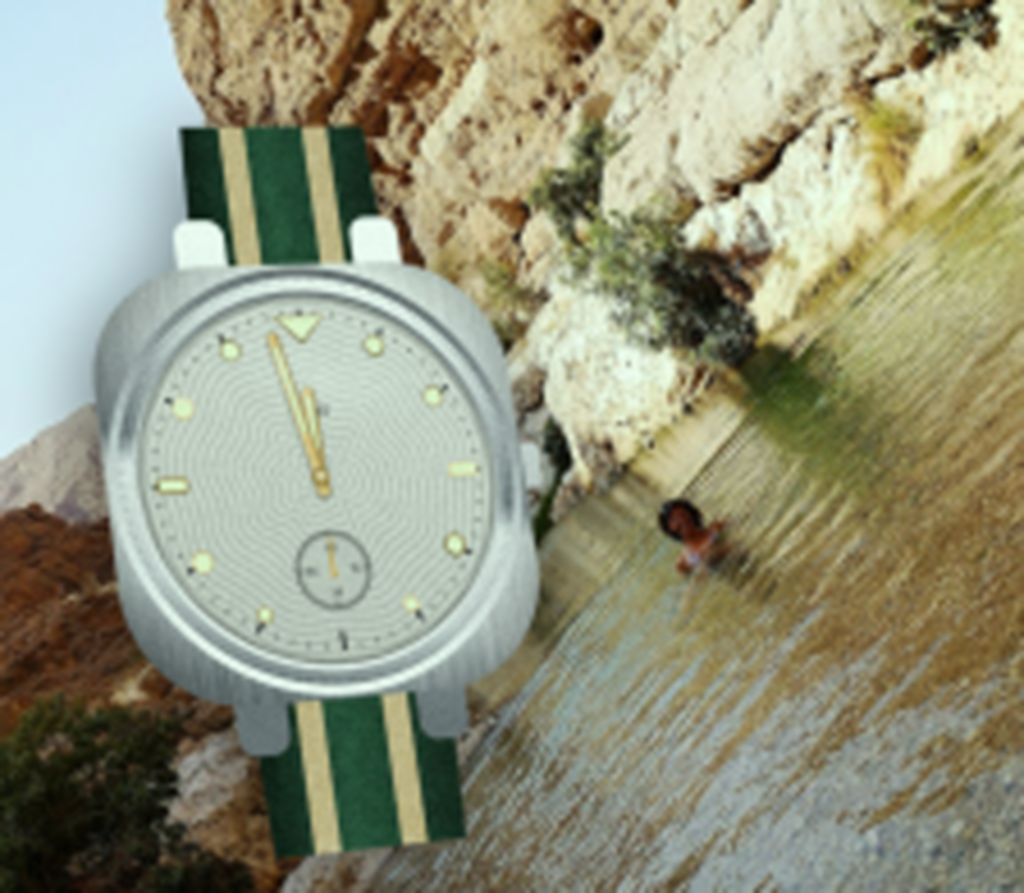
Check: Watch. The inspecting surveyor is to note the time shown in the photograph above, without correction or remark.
11:58
